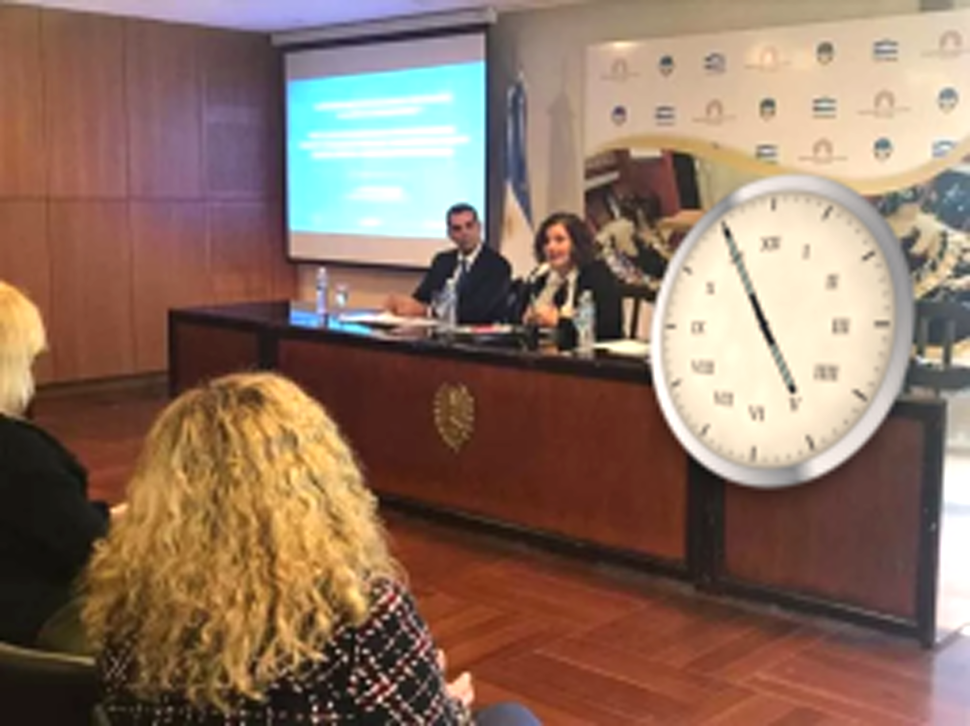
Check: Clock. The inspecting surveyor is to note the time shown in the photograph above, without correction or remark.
4:55
